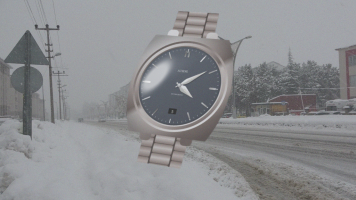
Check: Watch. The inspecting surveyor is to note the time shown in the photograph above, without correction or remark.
4:09
